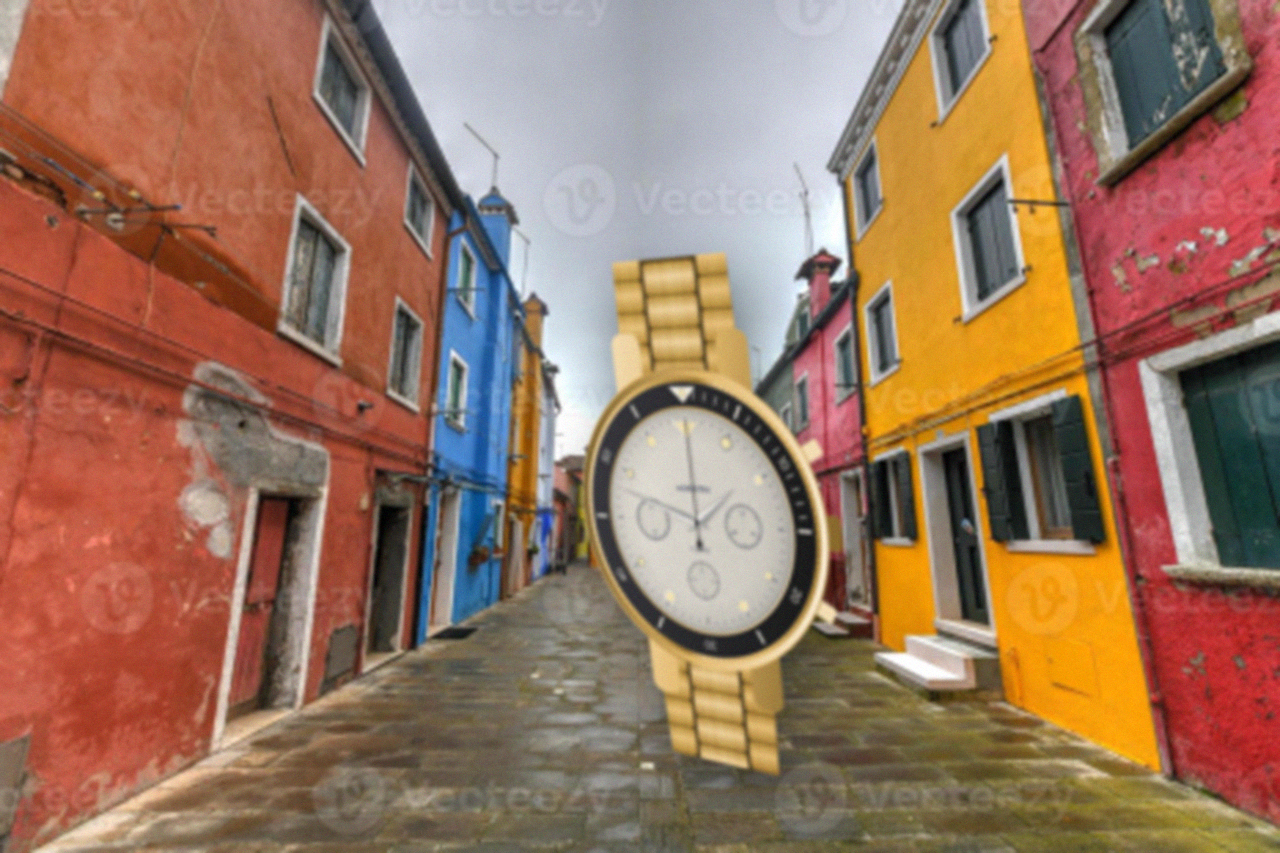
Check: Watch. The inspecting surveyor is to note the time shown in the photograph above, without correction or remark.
1:48
